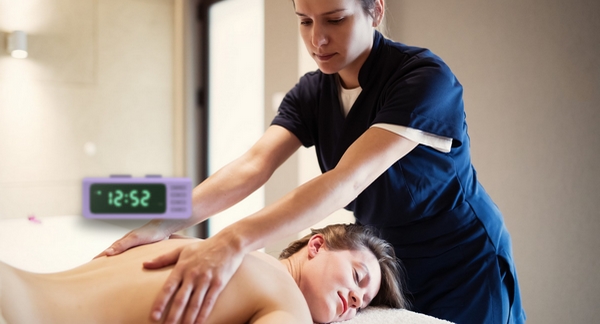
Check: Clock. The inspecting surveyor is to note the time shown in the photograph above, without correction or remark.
12:52
